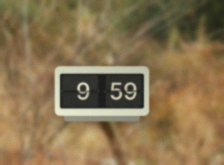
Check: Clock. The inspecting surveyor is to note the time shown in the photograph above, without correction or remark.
9:59
